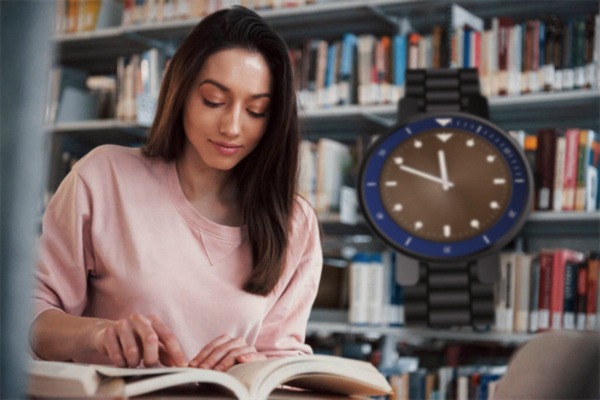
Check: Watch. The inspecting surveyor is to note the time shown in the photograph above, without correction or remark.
11:49
